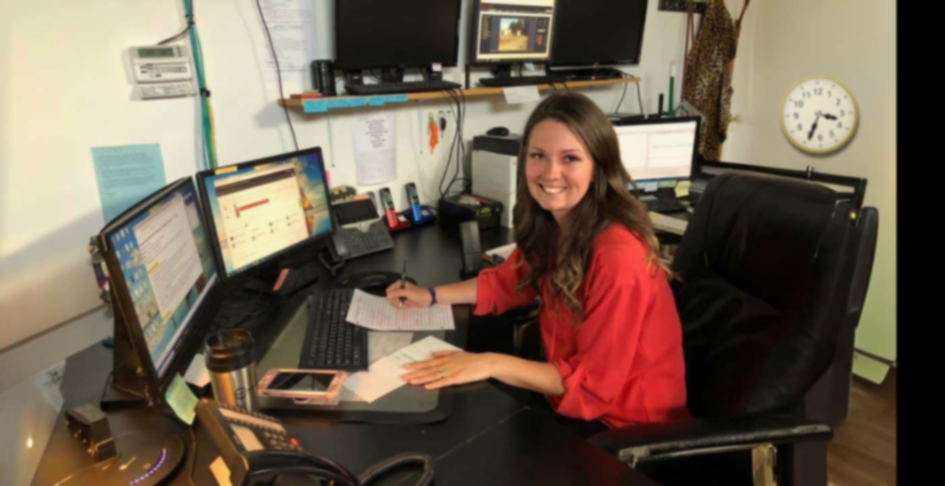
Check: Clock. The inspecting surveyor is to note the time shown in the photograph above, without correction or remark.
3:34
